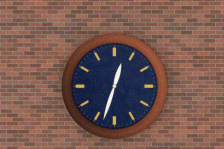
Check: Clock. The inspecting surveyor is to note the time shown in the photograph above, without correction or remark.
12:33
